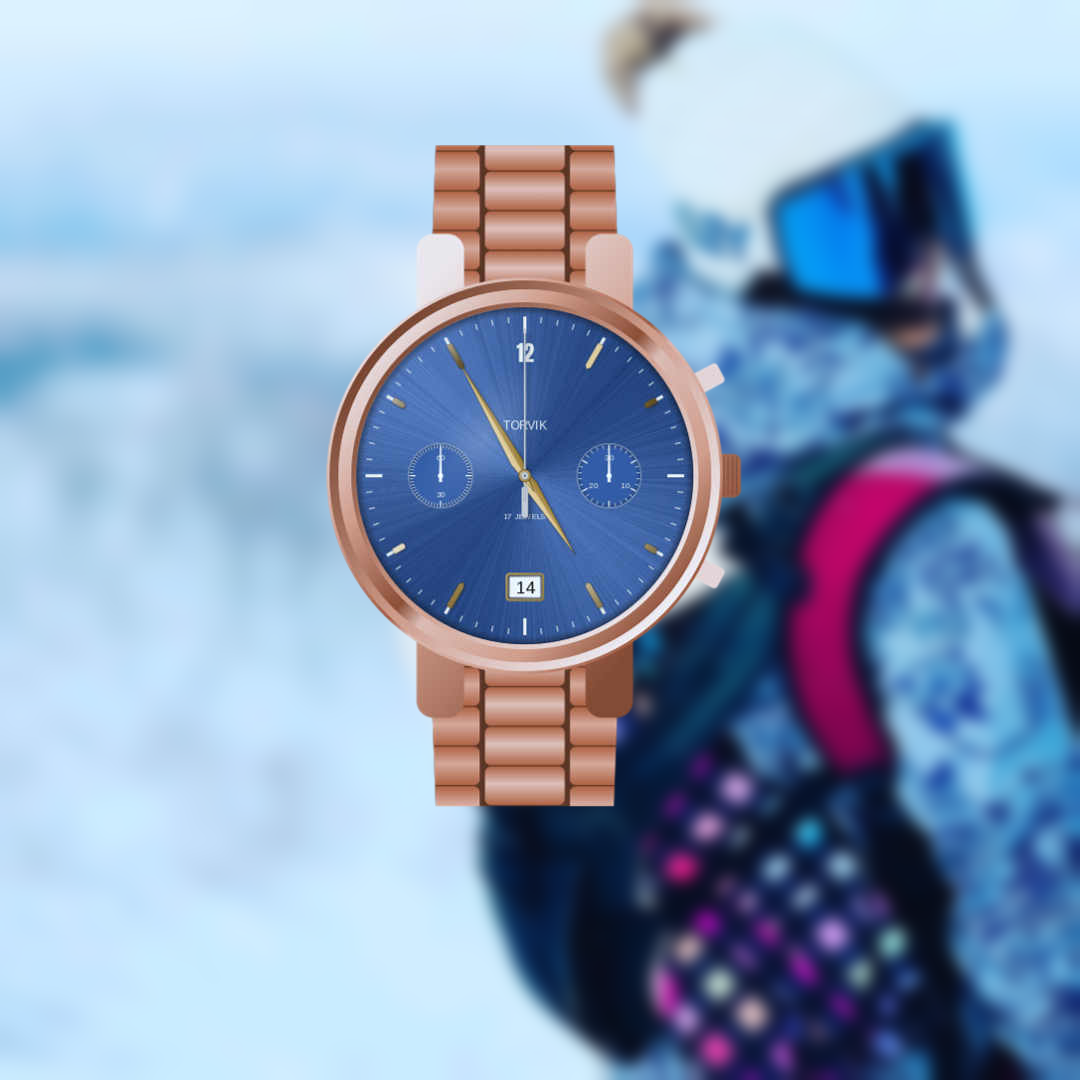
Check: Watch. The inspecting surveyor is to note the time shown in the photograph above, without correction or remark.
4:55:00
